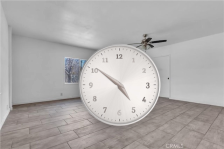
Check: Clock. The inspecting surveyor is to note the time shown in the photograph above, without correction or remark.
4:51
